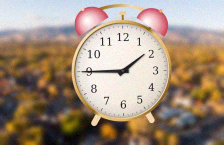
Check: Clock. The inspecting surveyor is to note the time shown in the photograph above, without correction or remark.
1:45
